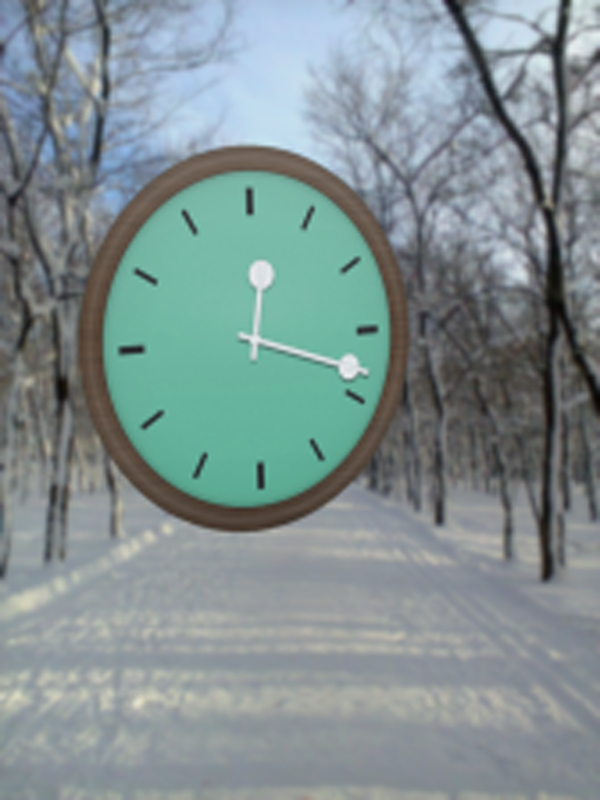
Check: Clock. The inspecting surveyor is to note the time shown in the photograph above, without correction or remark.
12:18
